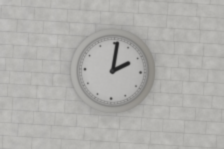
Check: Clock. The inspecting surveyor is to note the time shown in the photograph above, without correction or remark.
2:01
